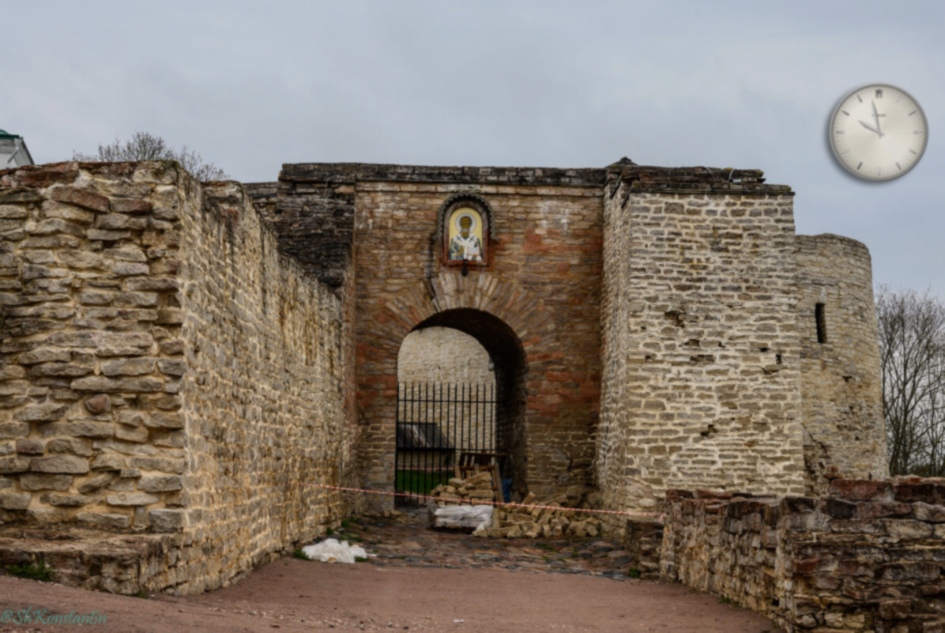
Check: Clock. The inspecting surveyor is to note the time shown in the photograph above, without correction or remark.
9:58
